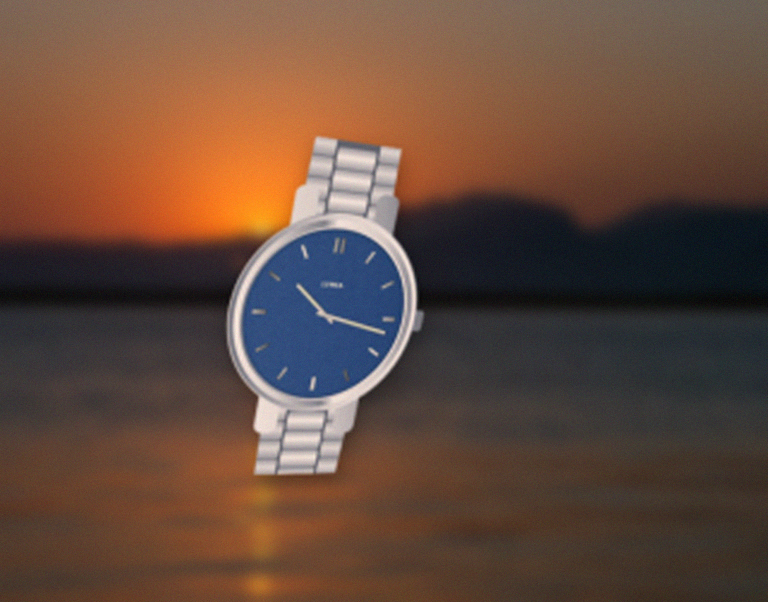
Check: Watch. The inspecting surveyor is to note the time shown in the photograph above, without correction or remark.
10:17
